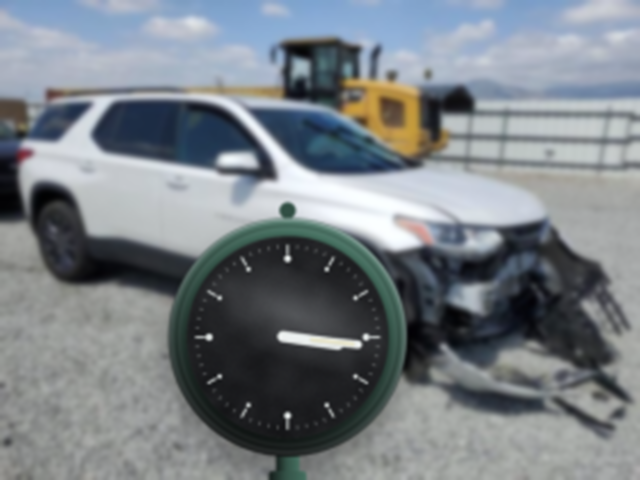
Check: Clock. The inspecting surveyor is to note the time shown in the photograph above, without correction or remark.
3:16
